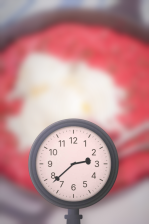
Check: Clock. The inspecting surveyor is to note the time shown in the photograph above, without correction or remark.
2:38
